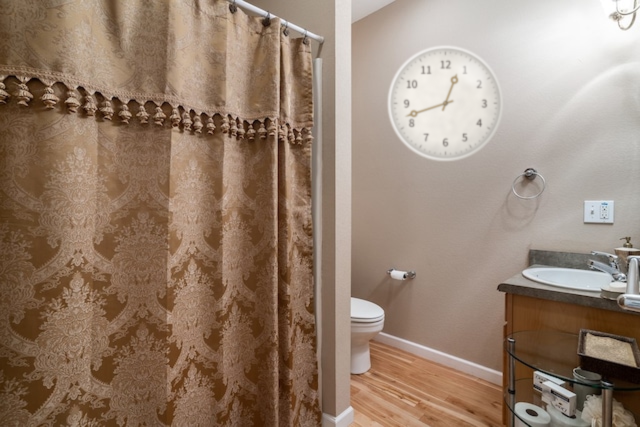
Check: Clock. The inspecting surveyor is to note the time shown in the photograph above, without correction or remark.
12:42
